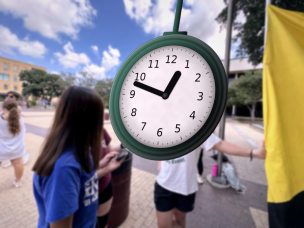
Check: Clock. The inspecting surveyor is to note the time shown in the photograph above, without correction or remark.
12:48
